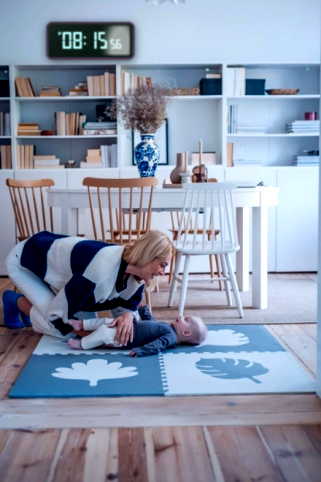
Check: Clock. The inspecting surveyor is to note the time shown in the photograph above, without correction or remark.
8:15:56
